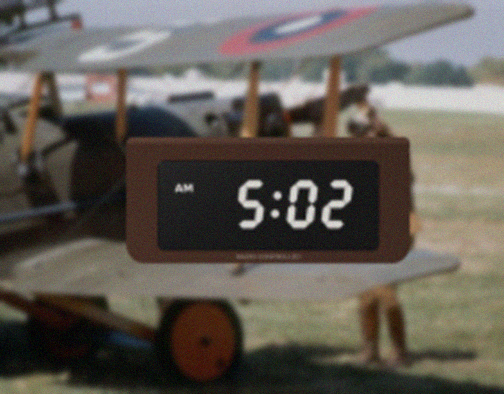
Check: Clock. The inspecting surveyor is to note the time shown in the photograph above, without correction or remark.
5:02
